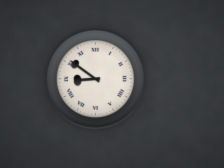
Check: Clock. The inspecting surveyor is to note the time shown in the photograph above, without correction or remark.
8:51
